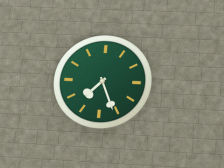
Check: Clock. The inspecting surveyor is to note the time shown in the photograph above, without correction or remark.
7:26
